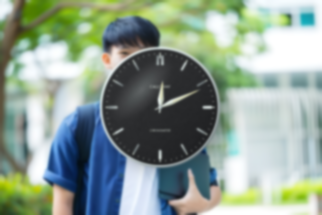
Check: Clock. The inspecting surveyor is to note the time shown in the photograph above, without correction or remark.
12:11
